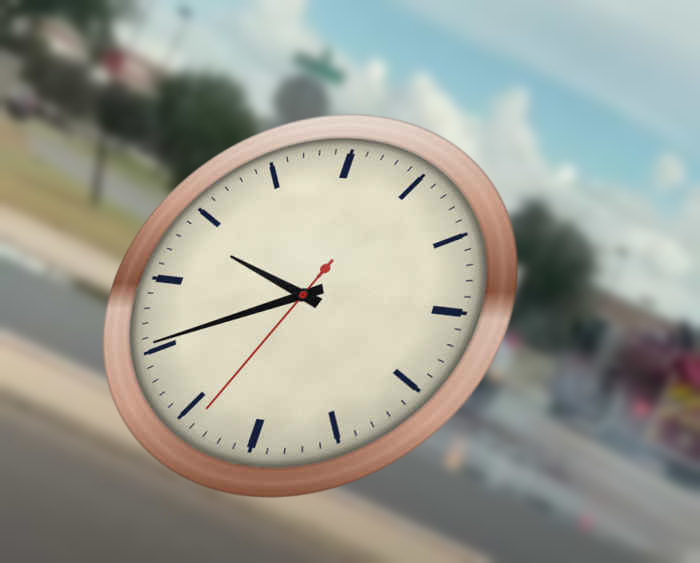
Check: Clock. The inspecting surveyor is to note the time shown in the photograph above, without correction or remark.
9:40:34
